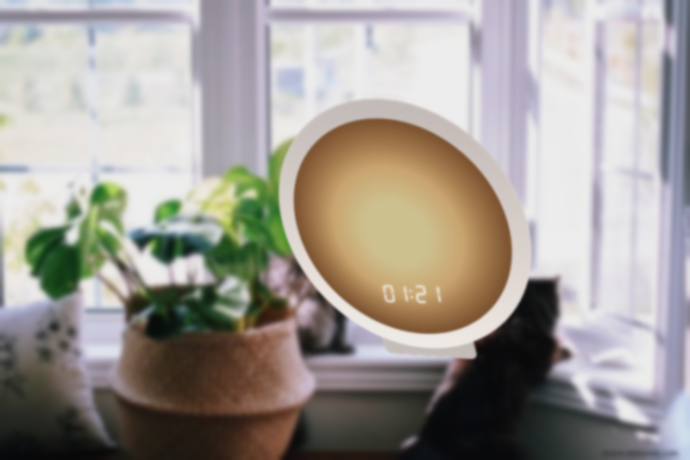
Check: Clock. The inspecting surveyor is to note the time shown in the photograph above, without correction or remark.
1:21
